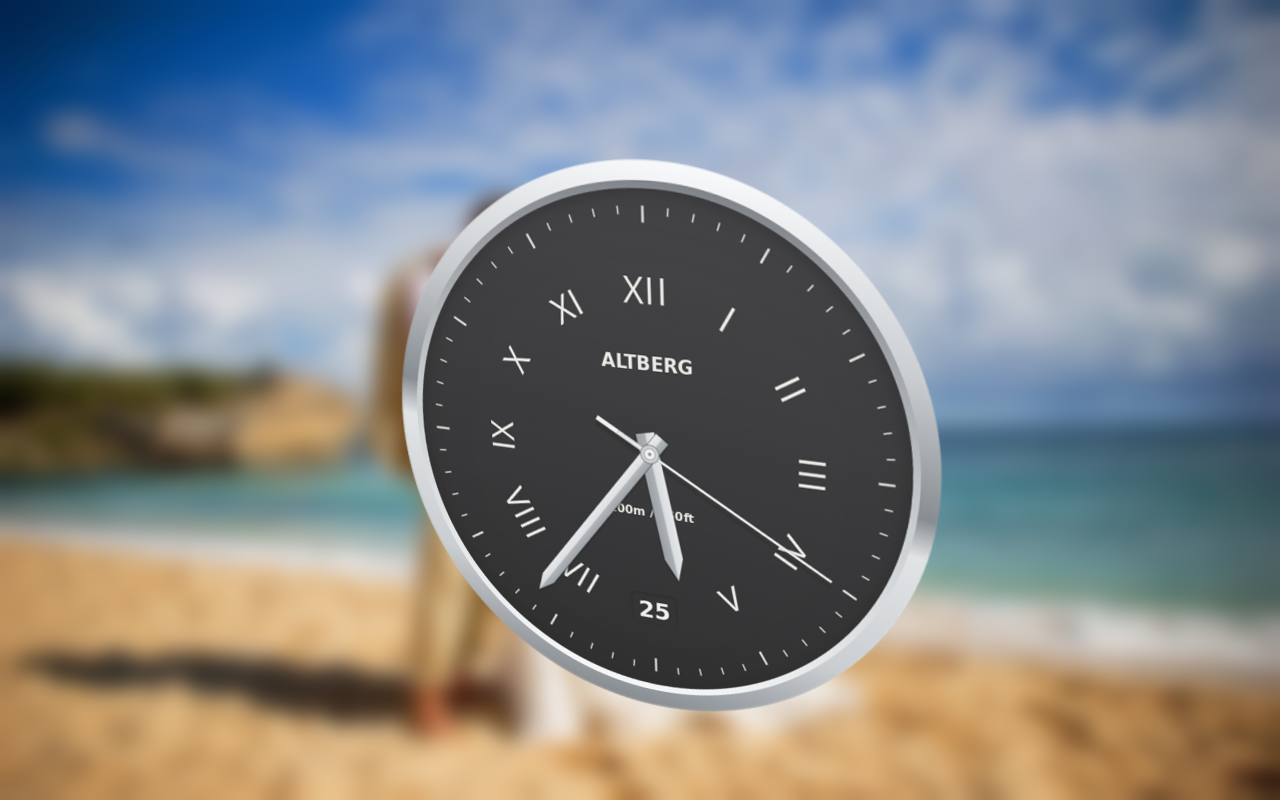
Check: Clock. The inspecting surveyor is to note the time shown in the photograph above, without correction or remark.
5:36:20
